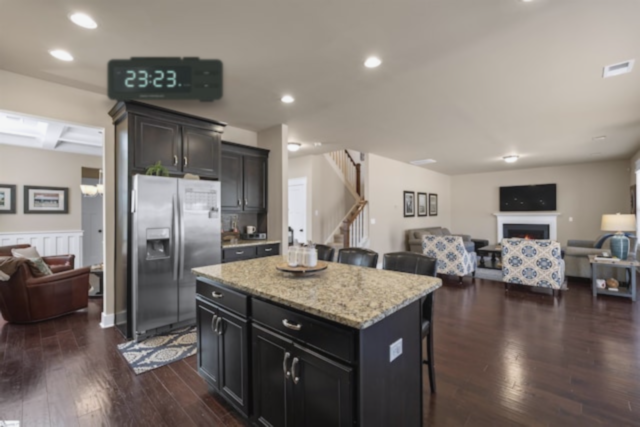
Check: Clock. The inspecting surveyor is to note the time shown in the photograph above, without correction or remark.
23:23
